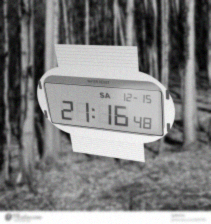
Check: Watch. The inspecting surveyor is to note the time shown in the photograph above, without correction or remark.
21:16:48
